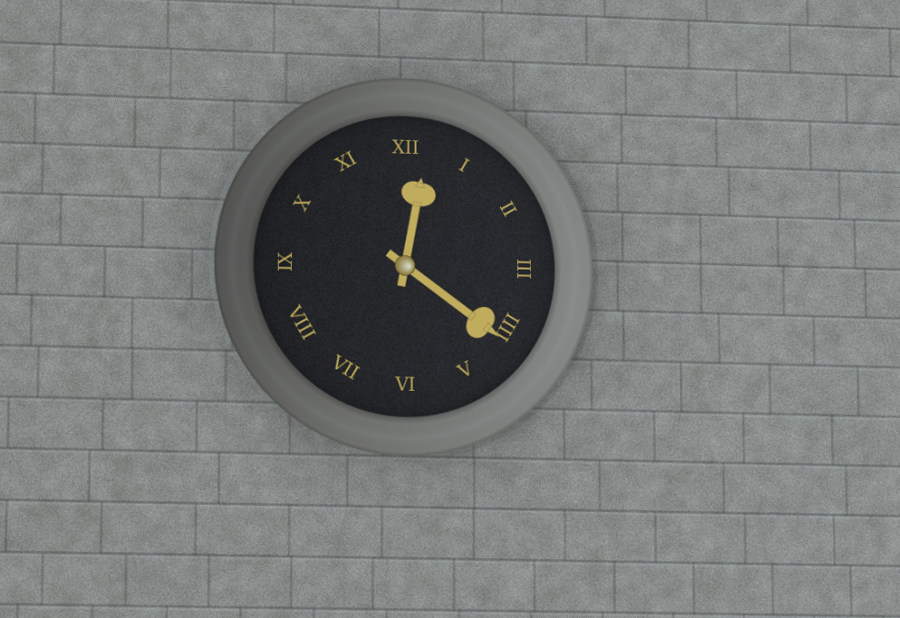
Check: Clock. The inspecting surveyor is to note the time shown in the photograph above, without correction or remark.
12:21
